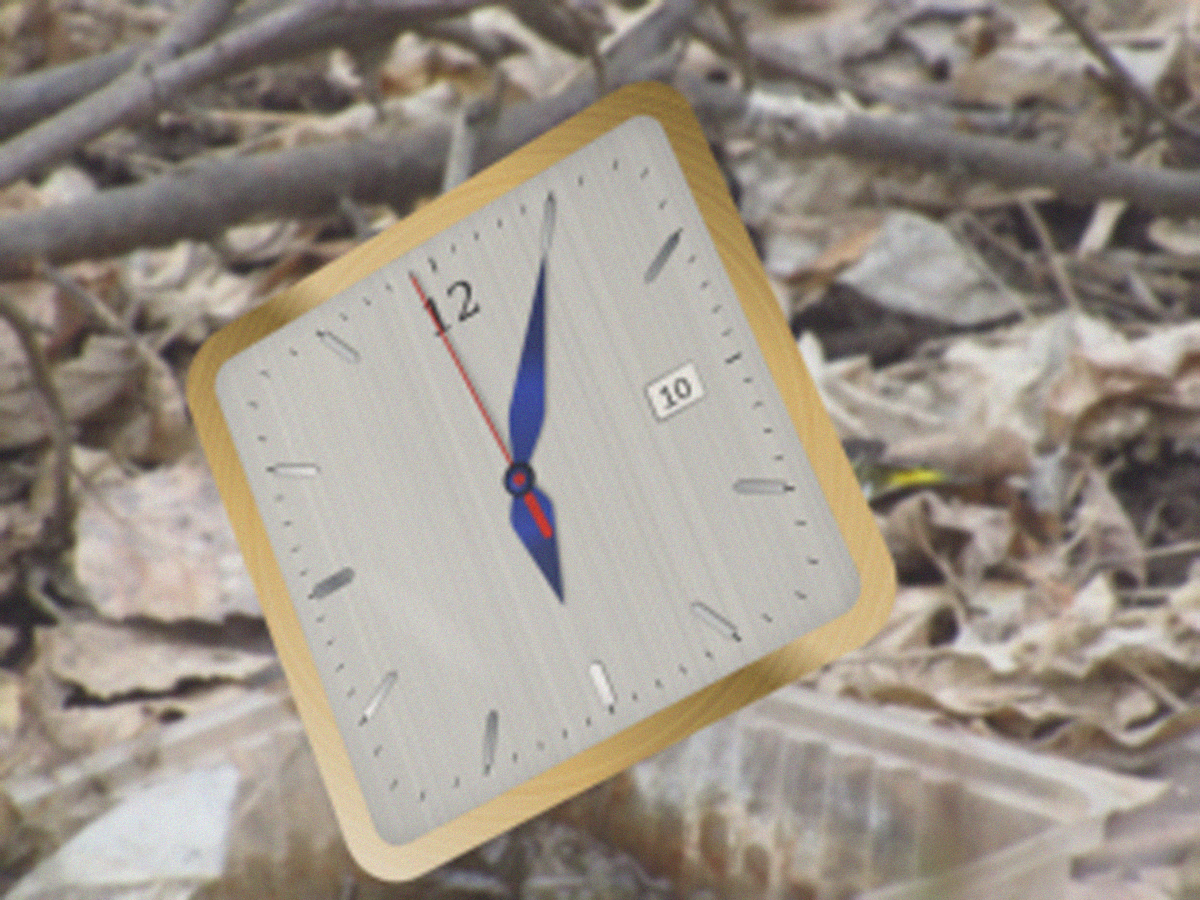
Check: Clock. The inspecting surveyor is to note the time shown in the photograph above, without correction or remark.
6:04:59
